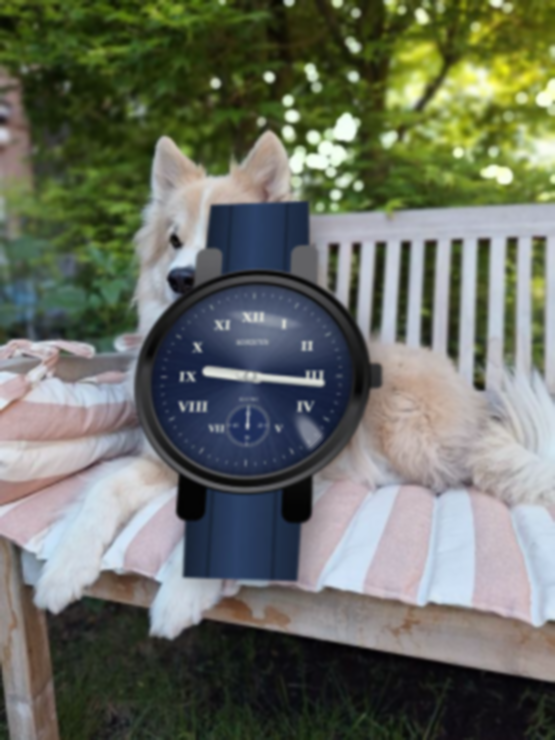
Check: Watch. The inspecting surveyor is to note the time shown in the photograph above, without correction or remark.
9:16
